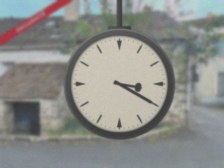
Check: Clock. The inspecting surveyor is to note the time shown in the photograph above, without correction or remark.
3:20
